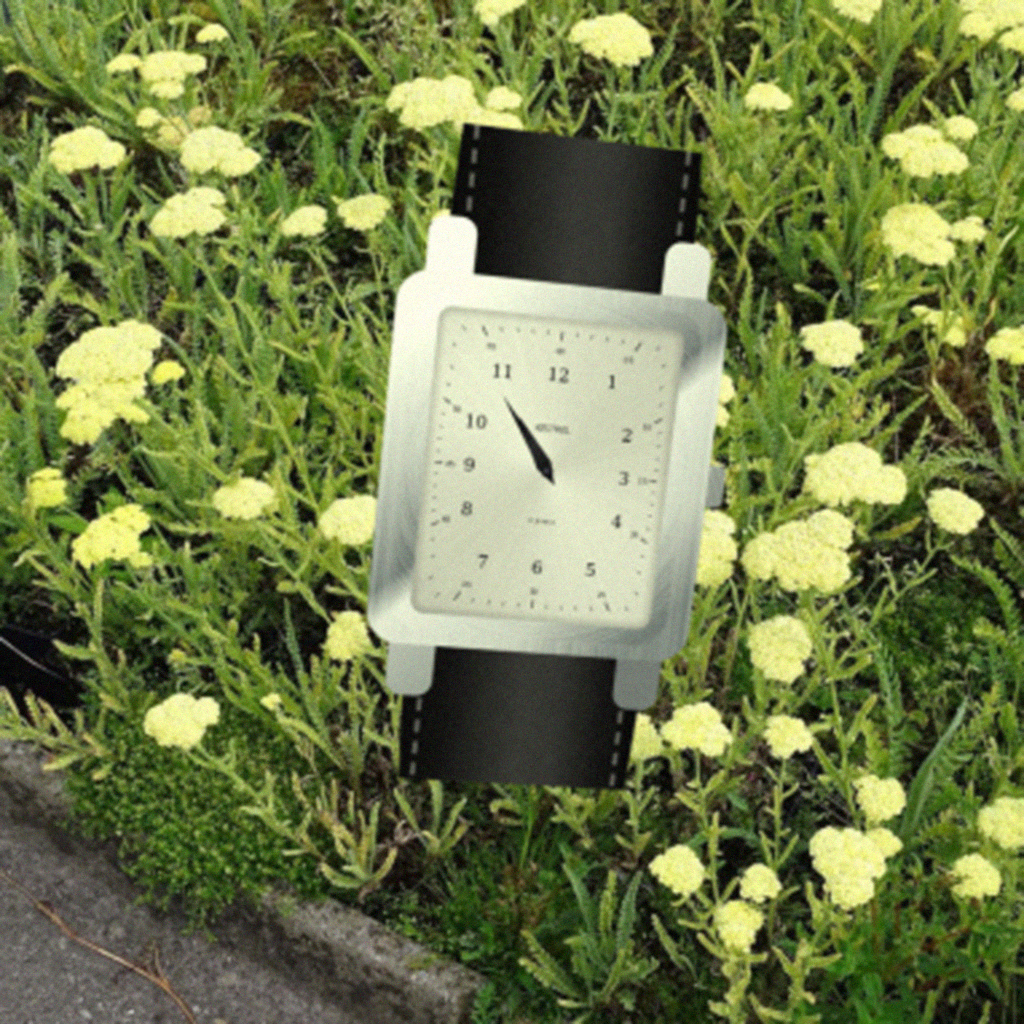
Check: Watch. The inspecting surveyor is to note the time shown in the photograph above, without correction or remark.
10:54
